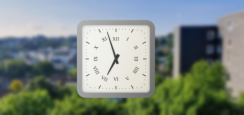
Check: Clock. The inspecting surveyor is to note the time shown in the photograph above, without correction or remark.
6:57
